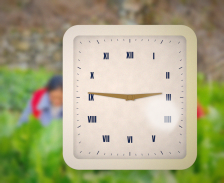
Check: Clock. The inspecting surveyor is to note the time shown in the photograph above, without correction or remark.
2:46
